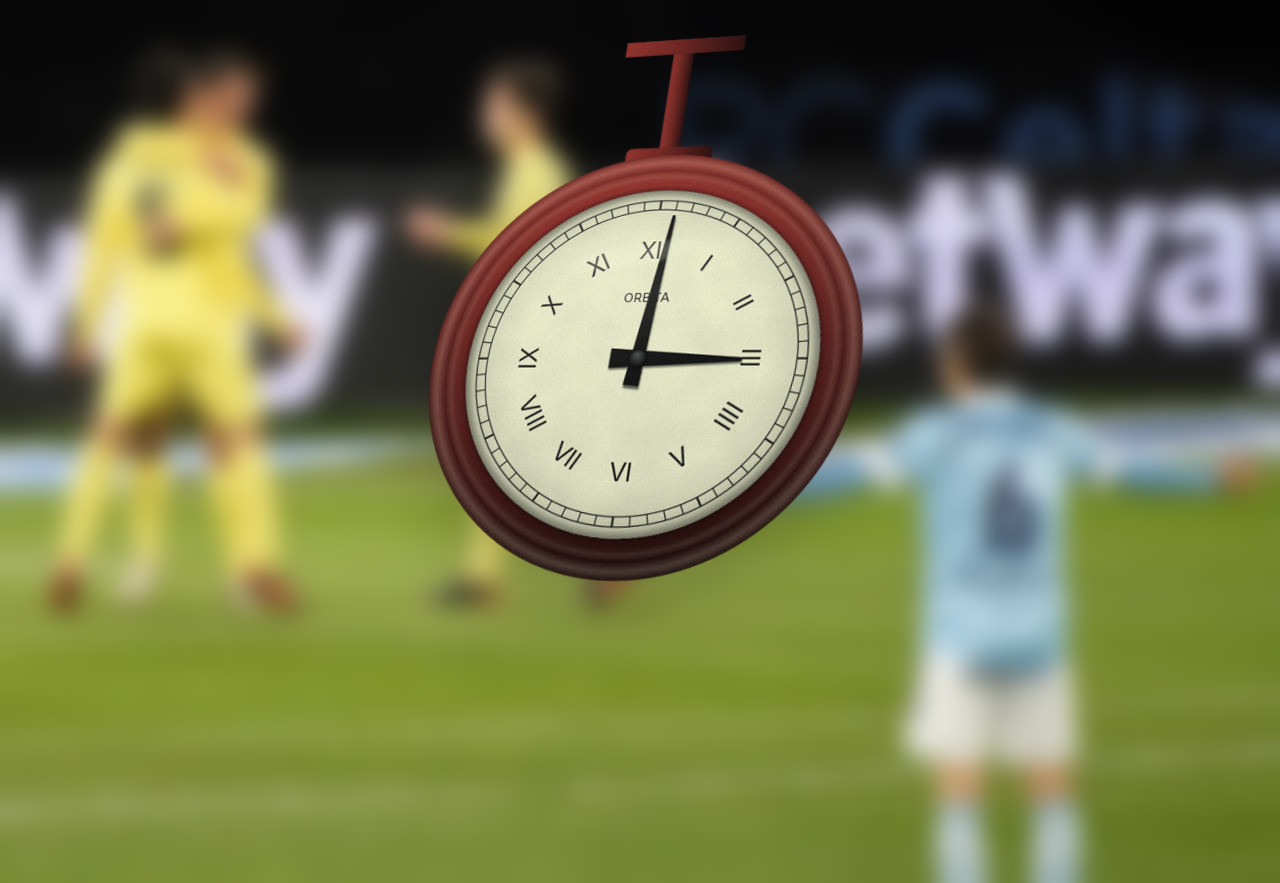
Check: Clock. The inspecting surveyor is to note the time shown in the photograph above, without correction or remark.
3:01
